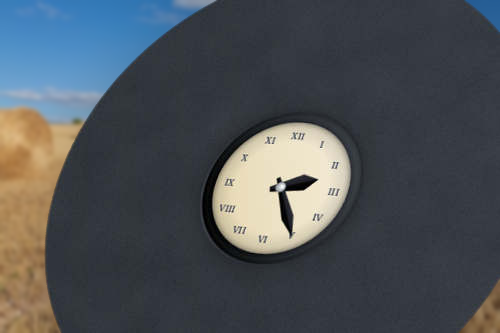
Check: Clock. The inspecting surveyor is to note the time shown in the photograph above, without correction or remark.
2:25
